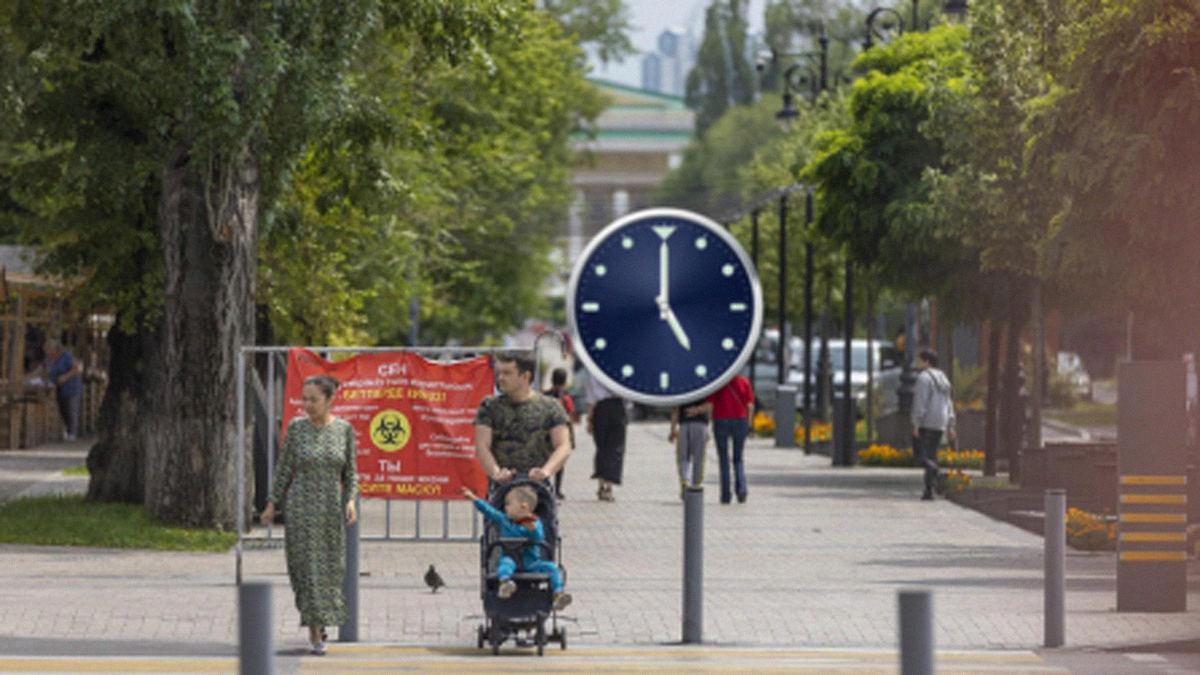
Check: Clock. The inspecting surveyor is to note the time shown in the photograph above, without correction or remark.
5:00
